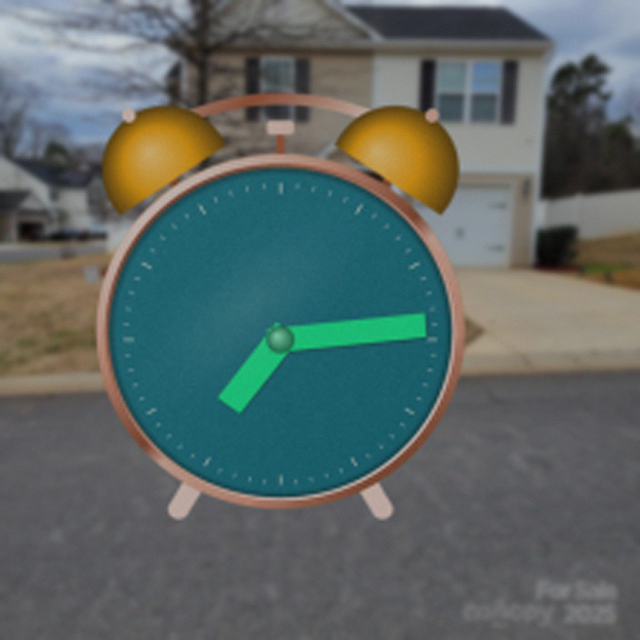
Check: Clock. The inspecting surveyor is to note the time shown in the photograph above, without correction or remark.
7:14
